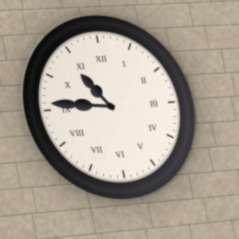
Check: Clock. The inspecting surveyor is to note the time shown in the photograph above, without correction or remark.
10:46
